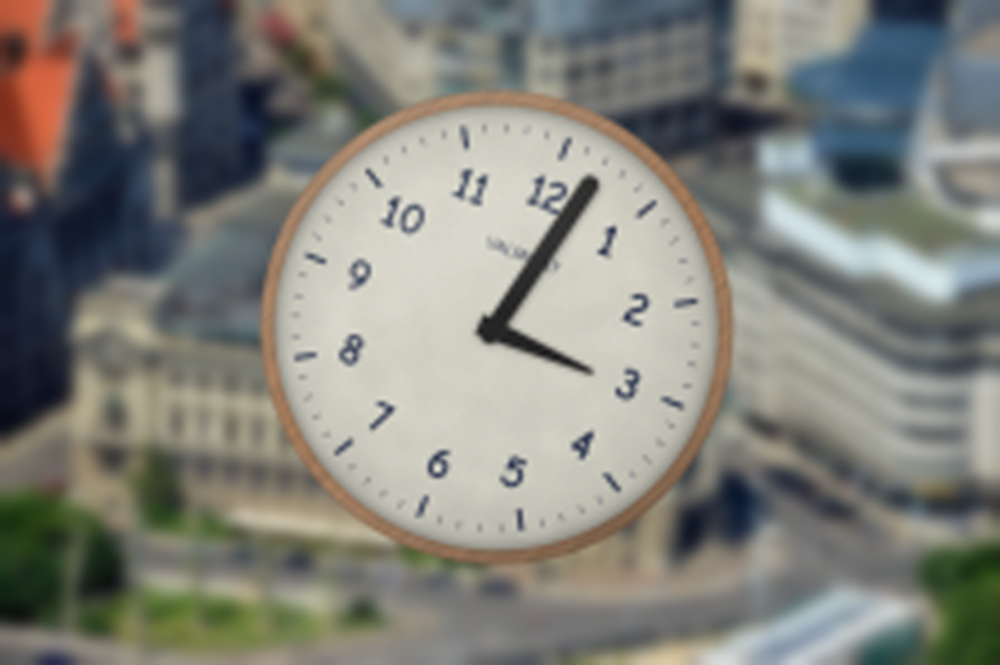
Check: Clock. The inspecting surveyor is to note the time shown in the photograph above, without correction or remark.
3:02
